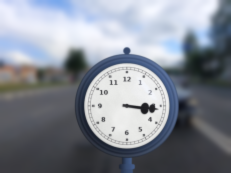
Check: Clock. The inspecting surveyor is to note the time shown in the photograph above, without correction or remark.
3:16
